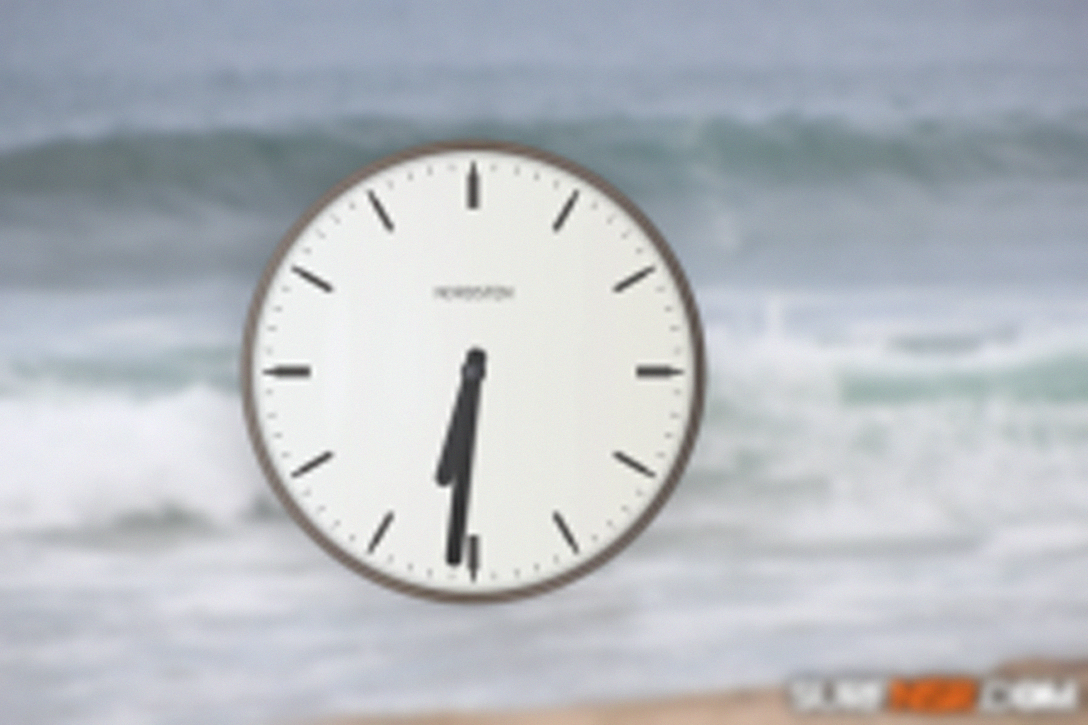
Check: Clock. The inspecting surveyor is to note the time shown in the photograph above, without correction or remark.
6:31
